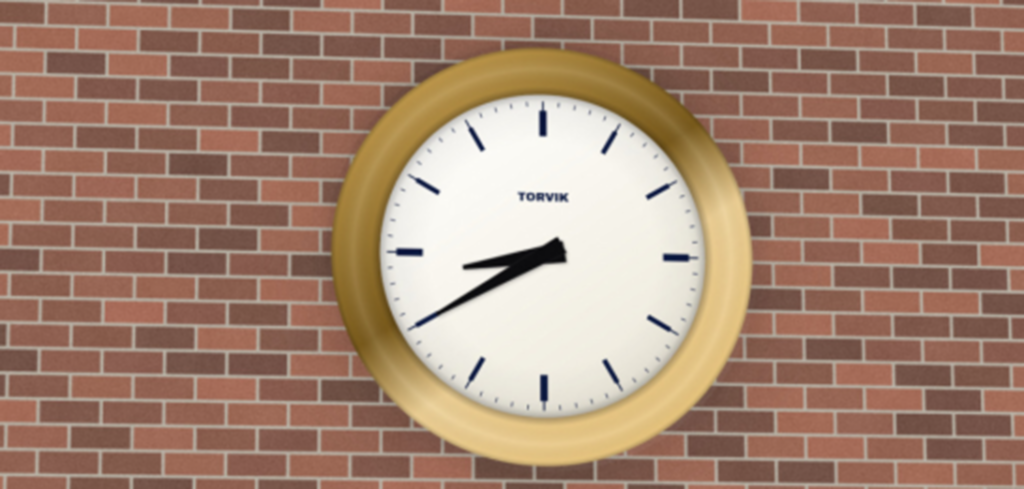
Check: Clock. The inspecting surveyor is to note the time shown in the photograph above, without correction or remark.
8:40
